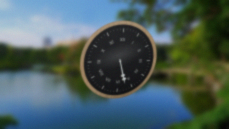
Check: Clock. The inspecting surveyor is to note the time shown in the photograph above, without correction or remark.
5:27
